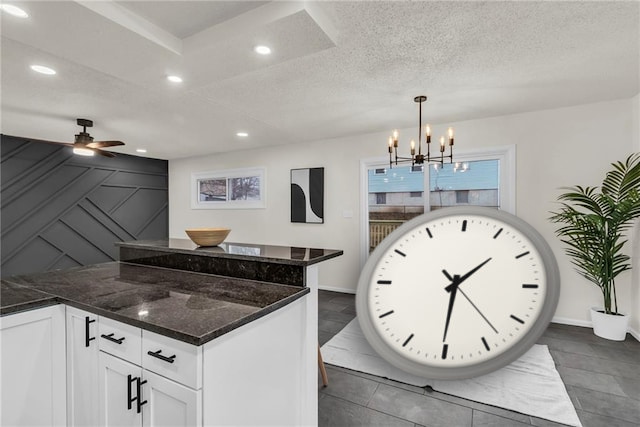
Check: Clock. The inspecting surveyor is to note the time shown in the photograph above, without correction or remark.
1:30:23
